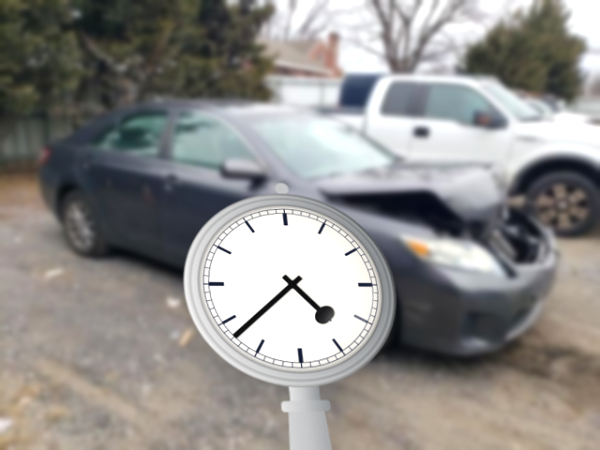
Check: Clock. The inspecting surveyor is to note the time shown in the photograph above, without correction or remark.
4:38
